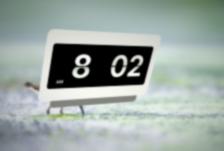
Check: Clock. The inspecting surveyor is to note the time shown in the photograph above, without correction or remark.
8:02
